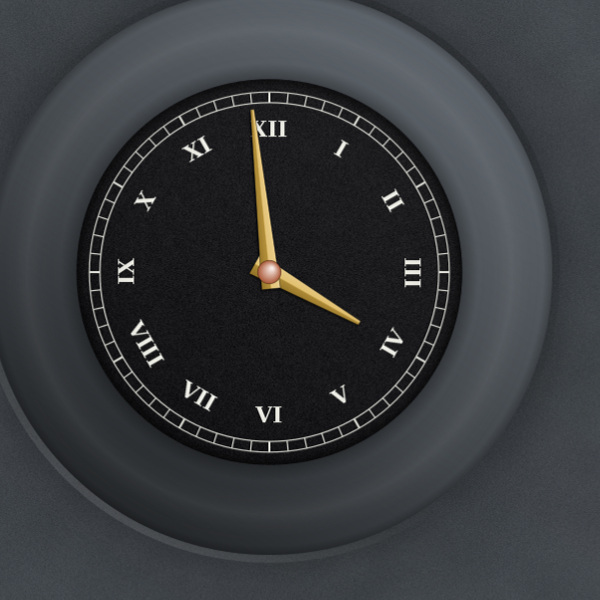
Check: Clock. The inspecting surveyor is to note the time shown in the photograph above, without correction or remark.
3:59
